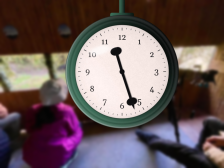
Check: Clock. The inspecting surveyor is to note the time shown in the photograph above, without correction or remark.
11:27
